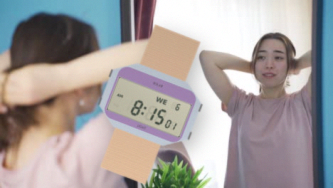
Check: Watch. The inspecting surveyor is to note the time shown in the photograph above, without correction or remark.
8:15:01
